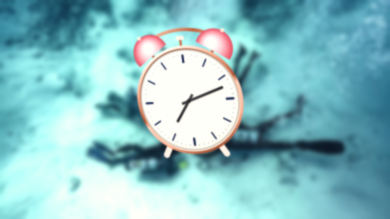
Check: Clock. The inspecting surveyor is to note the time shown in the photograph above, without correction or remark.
7:12
